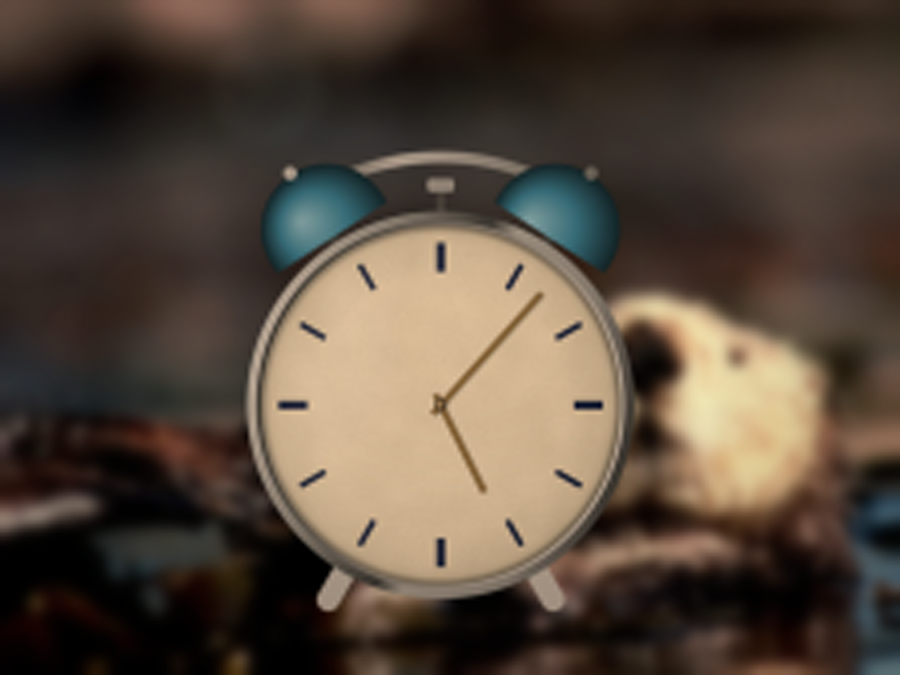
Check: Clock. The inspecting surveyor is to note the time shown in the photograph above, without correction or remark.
5:07
